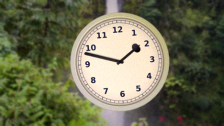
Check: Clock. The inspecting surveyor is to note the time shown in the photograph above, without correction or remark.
1:48
